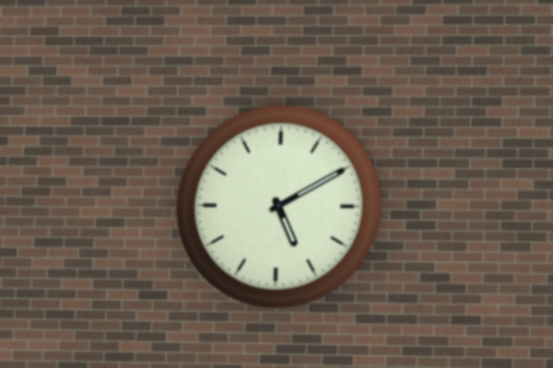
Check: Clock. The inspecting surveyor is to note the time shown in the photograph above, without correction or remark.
5:10
